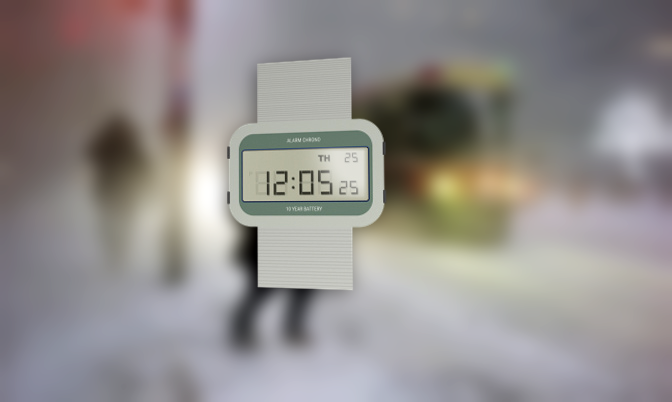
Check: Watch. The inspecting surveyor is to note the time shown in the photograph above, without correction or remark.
12:05:25
